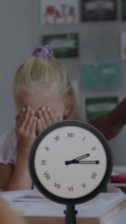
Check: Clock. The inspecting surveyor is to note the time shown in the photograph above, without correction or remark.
2:15
